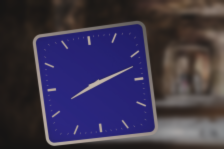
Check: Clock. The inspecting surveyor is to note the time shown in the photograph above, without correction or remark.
8:12
